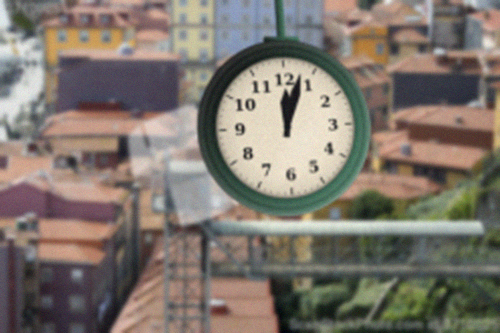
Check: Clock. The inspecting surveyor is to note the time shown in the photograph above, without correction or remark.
12:03
